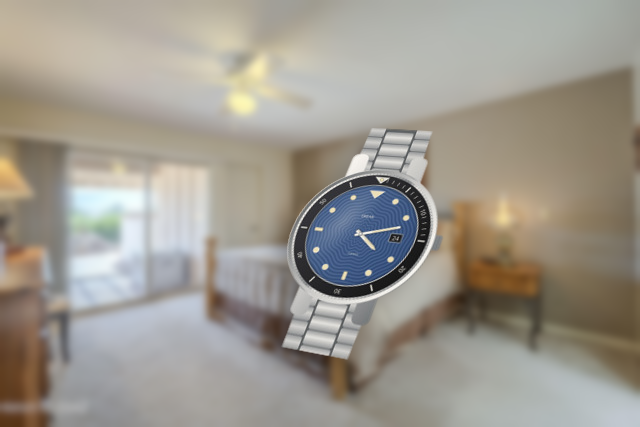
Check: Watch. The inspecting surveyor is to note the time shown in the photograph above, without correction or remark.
4:12
